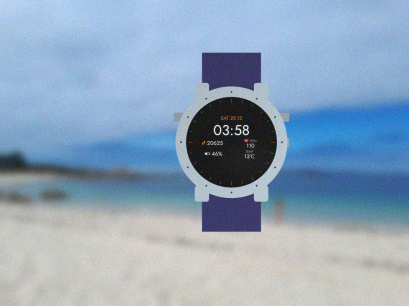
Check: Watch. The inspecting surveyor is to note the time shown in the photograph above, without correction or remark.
3:58
